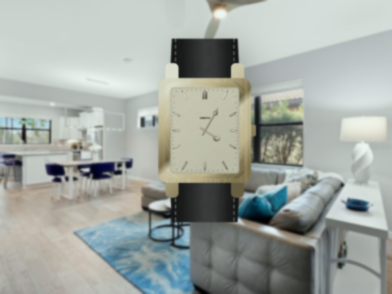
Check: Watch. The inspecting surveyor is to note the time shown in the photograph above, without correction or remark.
4:05
